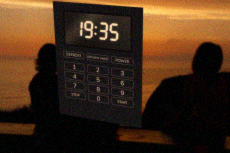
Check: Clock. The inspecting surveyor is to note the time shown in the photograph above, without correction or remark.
19:35
